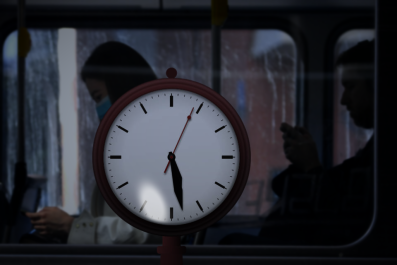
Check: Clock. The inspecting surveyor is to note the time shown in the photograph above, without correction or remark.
5:28:04
